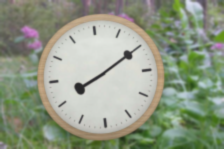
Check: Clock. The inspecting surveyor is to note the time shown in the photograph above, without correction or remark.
8:10
